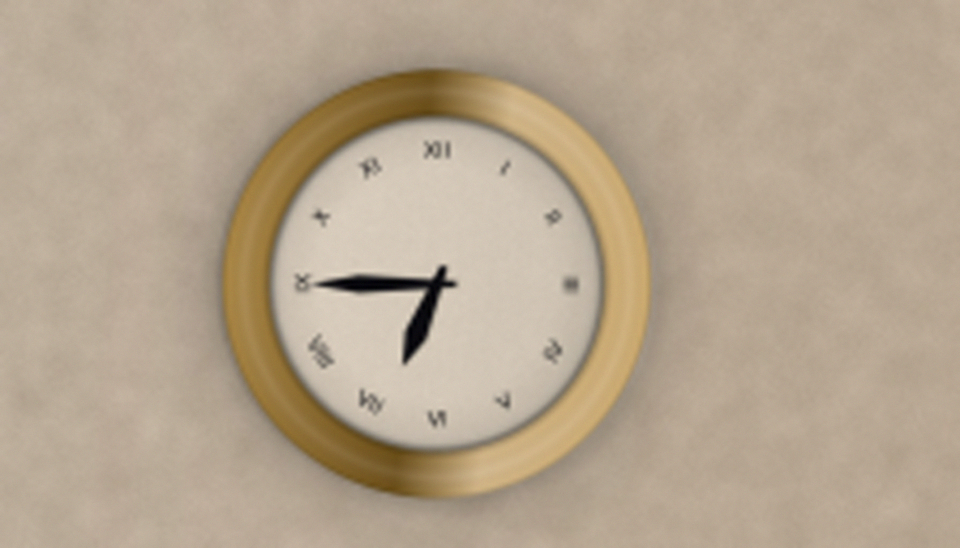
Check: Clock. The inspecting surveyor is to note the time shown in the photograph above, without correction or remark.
6:45
